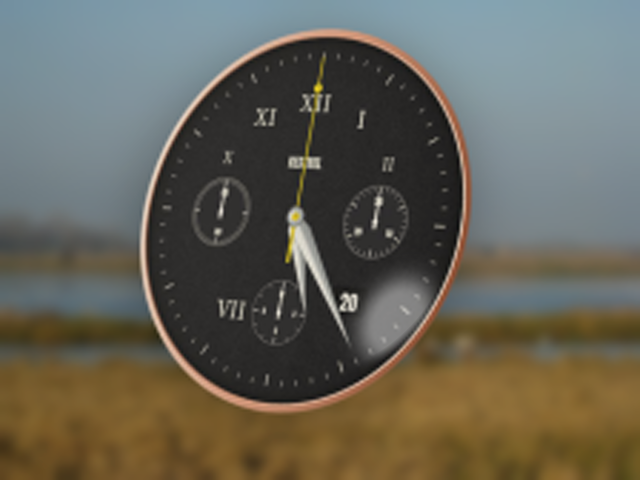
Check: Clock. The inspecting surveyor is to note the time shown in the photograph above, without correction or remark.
5:24
